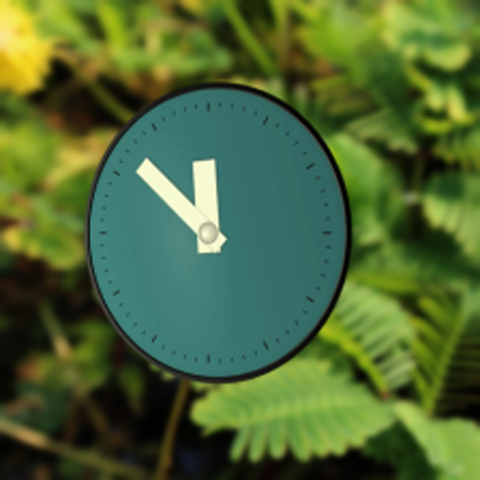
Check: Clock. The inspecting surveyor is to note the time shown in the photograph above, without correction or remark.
11:52
